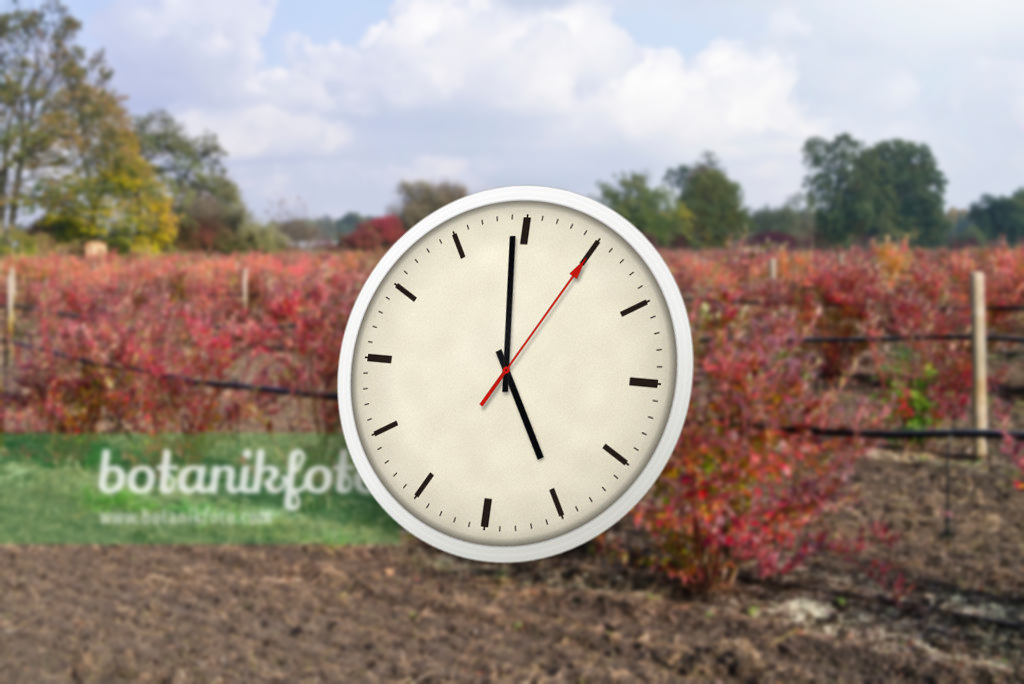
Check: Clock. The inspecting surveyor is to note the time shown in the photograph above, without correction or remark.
4:59:05
